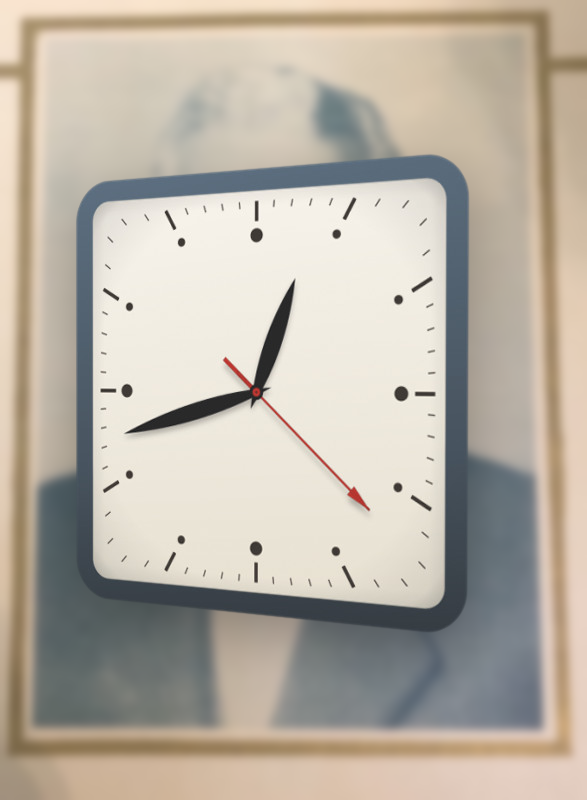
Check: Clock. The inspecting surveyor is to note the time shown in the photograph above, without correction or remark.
12:42:22
